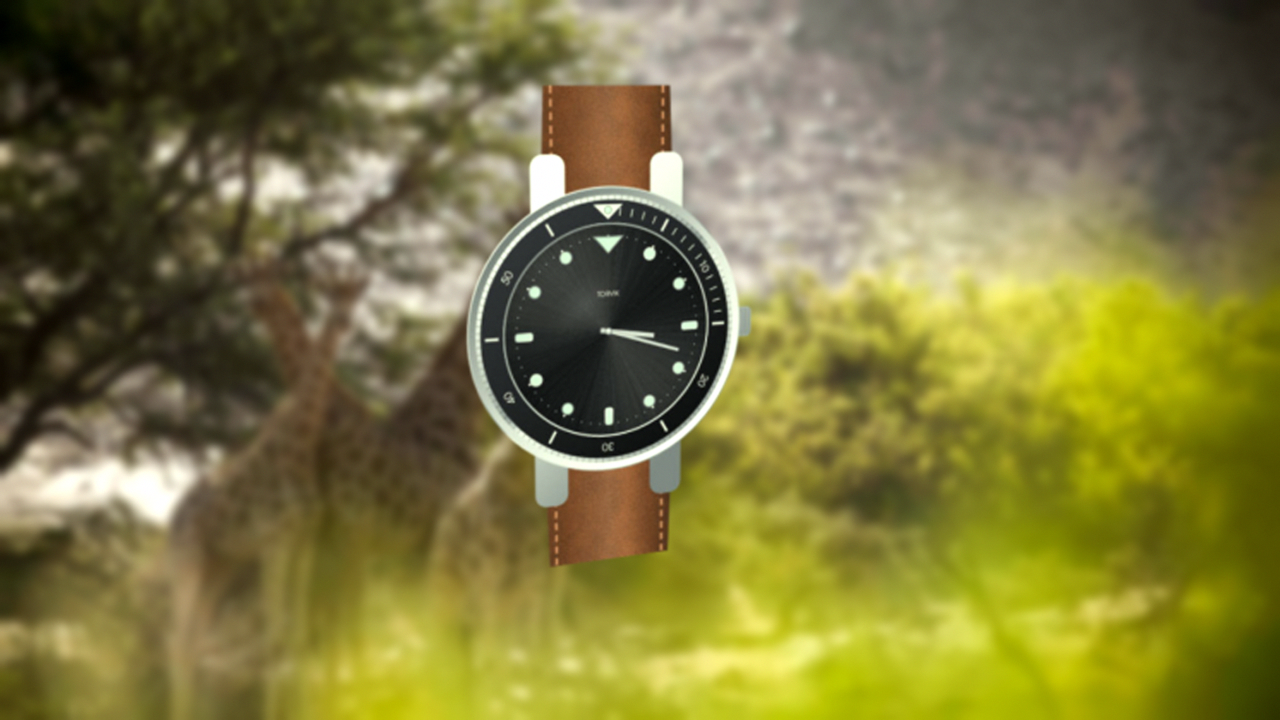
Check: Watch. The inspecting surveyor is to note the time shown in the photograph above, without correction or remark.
3:18
